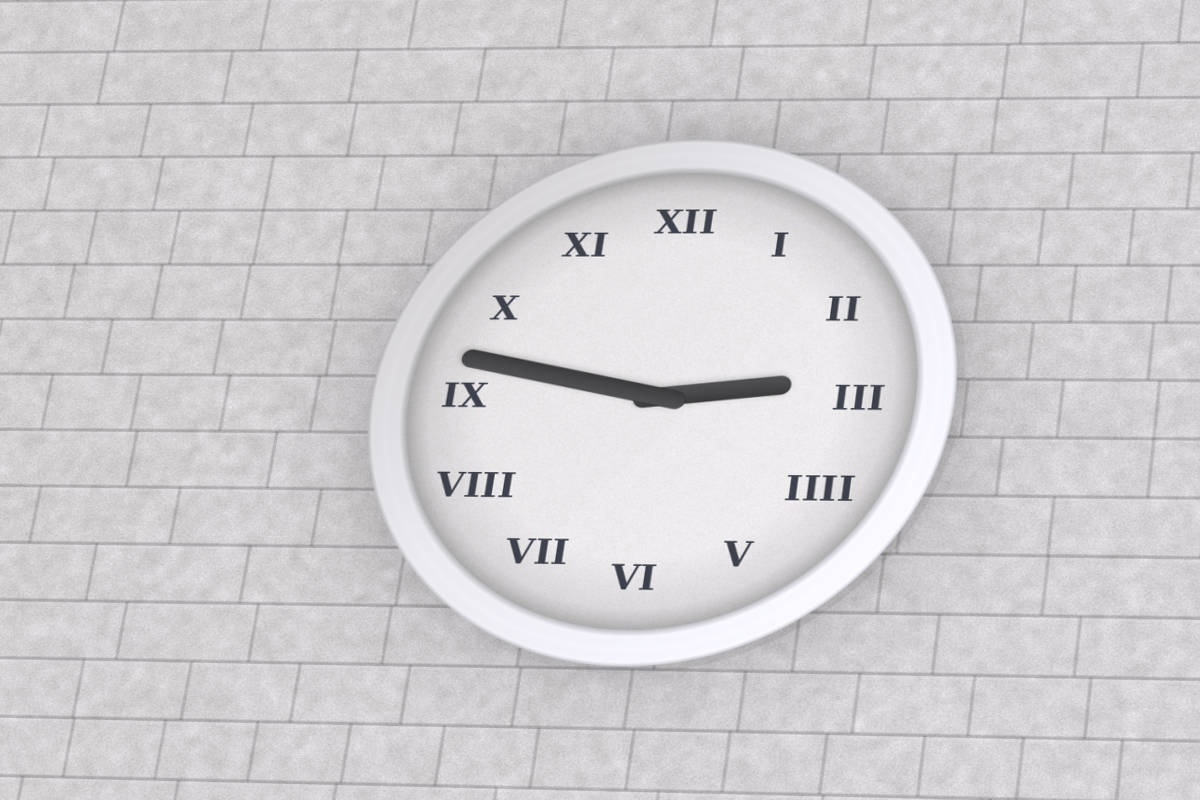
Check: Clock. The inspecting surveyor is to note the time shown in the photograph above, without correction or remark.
2:47
